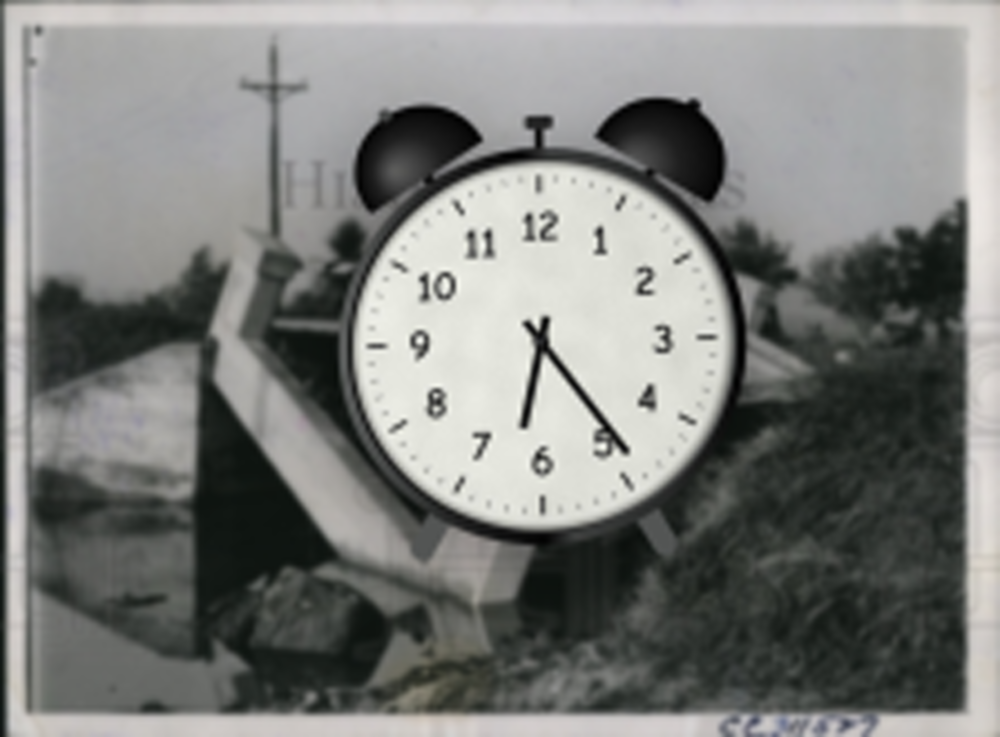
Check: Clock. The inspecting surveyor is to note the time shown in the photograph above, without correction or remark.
6:24
